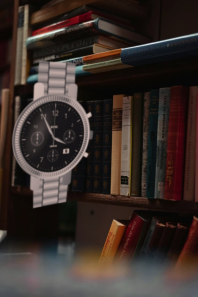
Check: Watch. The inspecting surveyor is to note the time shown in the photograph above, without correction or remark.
3:55
